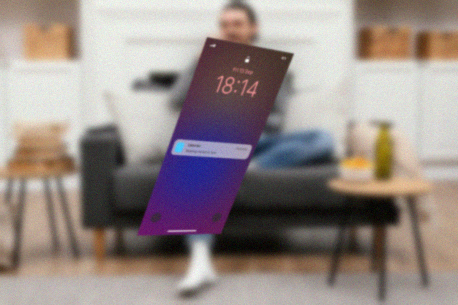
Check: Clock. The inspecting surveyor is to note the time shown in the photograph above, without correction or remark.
18:14
